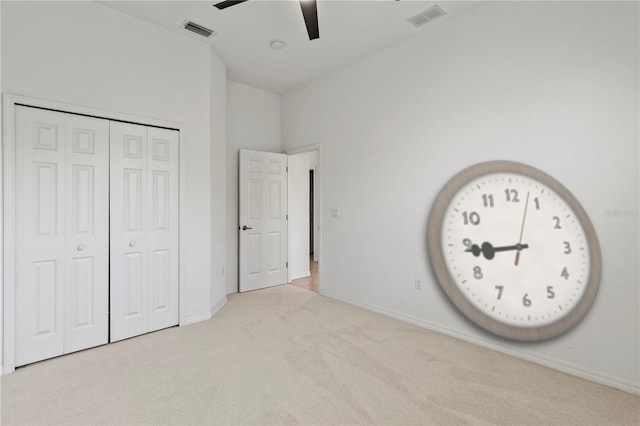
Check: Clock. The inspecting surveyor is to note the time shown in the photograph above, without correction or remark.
8:44:03
